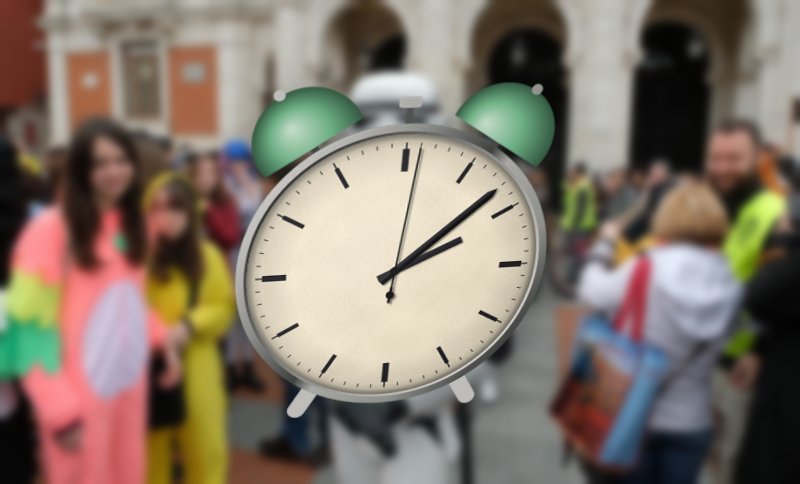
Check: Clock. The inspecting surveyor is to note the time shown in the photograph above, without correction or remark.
2:08:01
